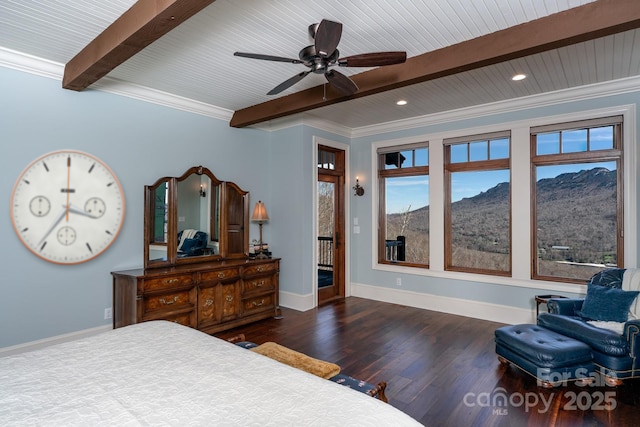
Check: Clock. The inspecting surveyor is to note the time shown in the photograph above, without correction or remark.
3:36
